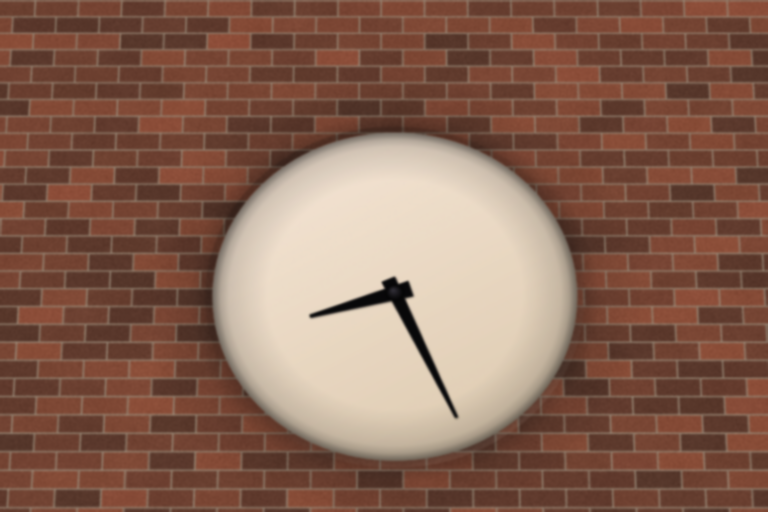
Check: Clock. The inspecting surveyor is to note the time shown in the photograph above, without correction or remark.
8:26
